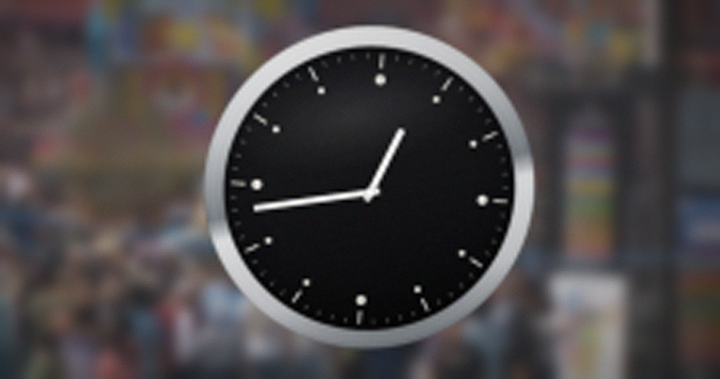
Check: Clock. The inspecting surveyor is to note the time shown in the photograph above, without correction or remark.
12:43
